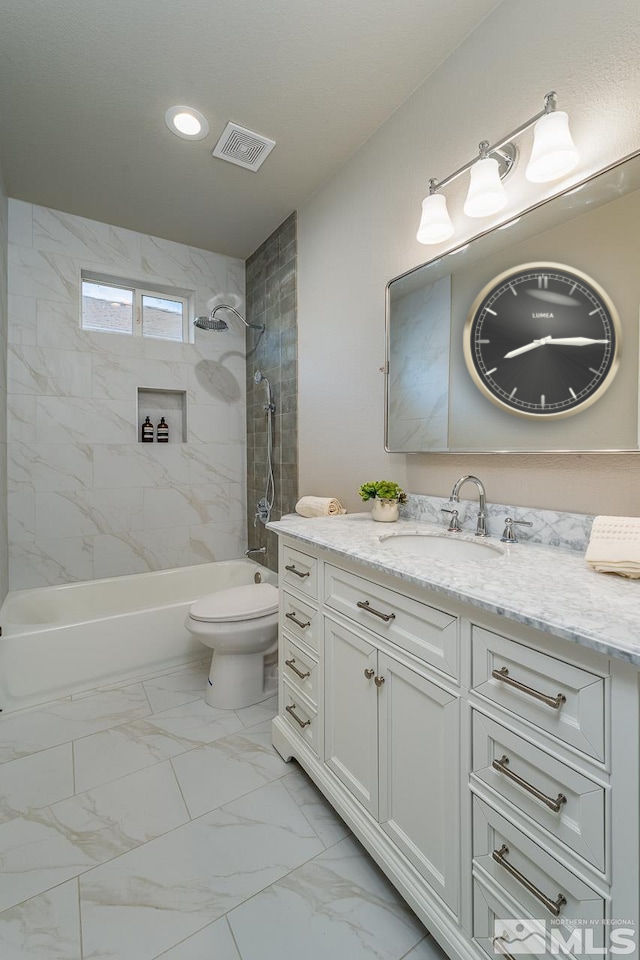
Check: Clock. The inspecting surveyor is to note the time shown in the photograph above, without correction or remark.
8:15
